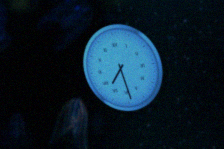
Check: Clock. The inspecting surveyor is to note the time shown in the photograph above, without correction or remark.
7:29
